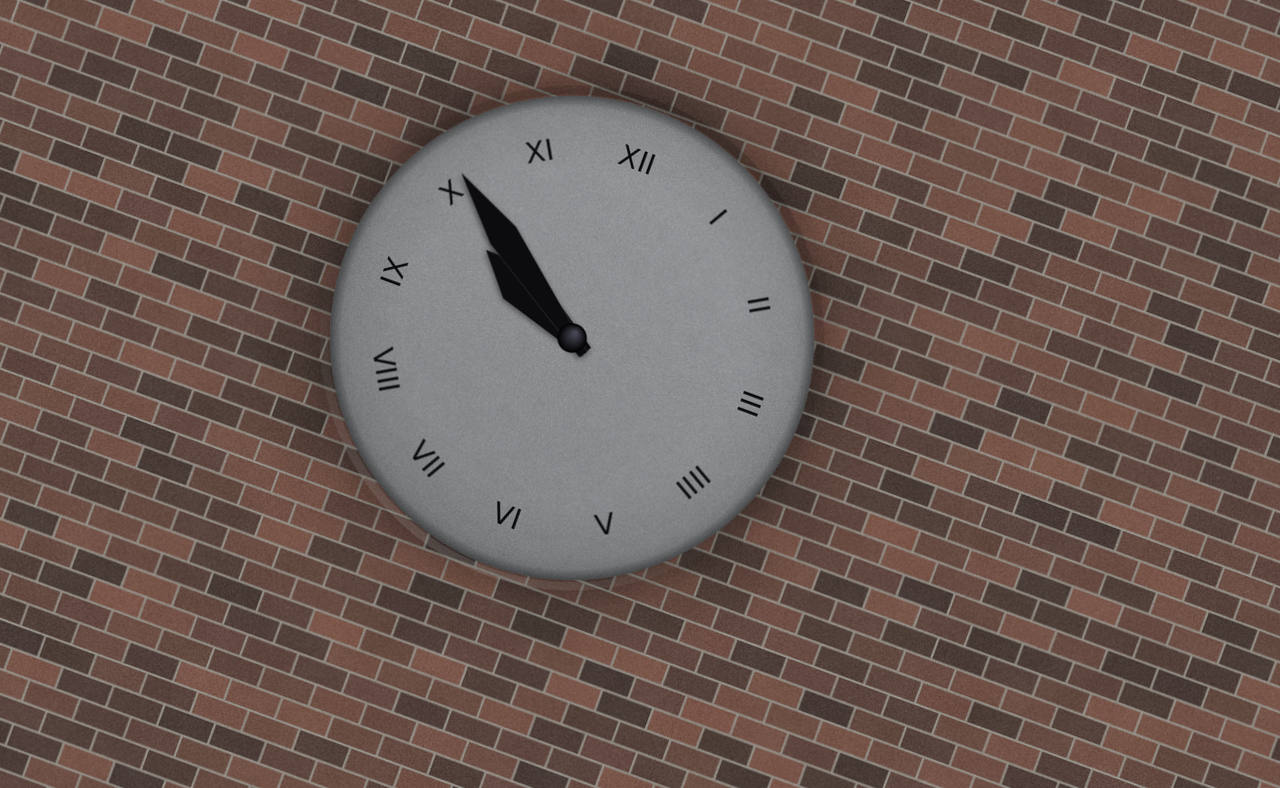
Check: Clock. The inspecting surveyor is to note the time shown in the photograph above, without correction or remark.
9:51
